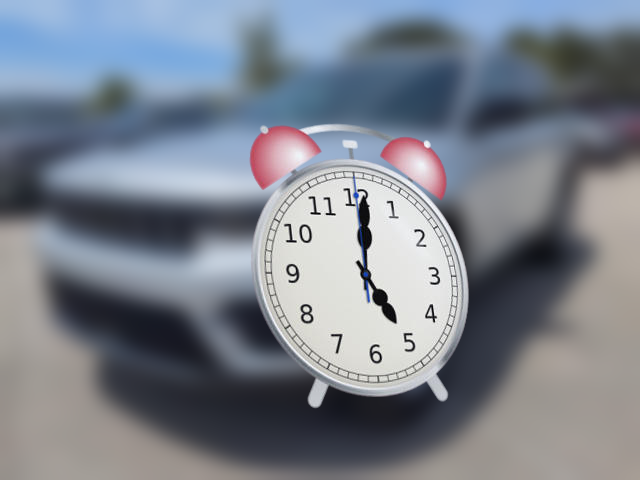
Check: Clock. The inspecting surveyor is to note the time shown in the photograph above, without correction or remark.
5:01:00
